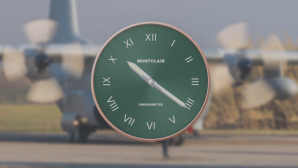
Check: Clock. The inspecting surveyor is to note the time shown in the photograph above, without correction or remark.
10:21
